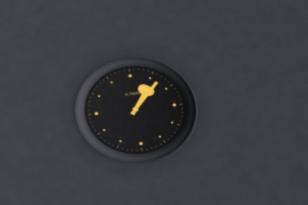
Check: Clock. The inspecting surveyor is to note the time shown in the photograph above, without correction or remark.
1:07
